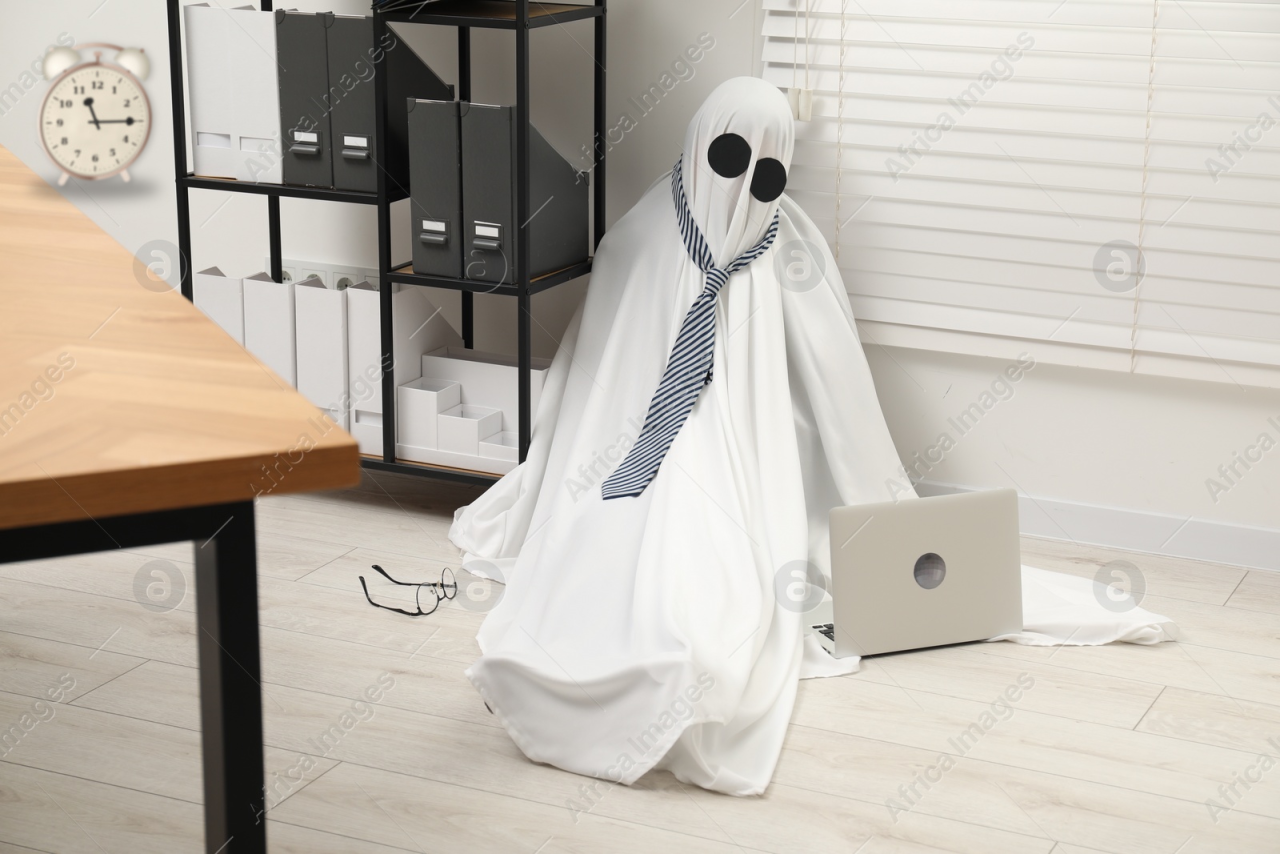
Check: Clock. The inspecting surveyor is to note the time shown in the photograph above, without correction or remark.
11:15
